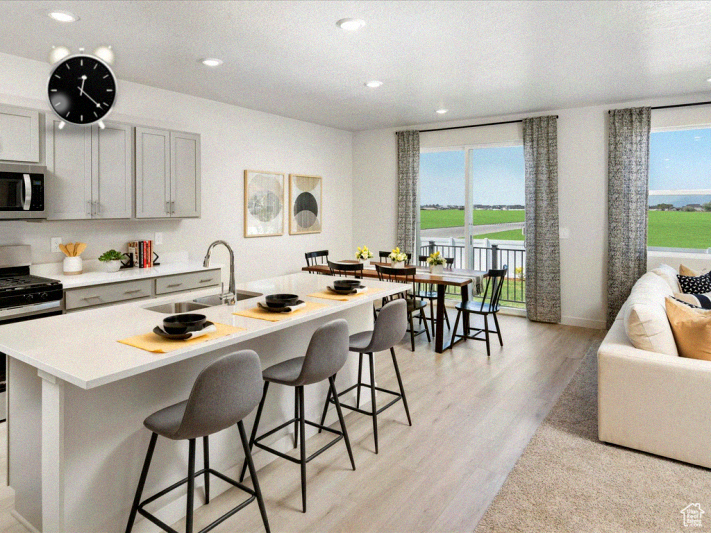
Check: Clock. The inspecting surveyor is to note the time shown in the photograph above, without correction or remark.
12:22
